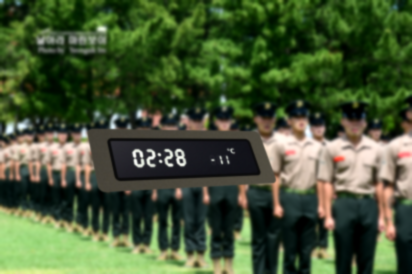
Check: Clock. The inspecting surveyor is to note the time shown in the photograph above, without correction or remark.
2:28
